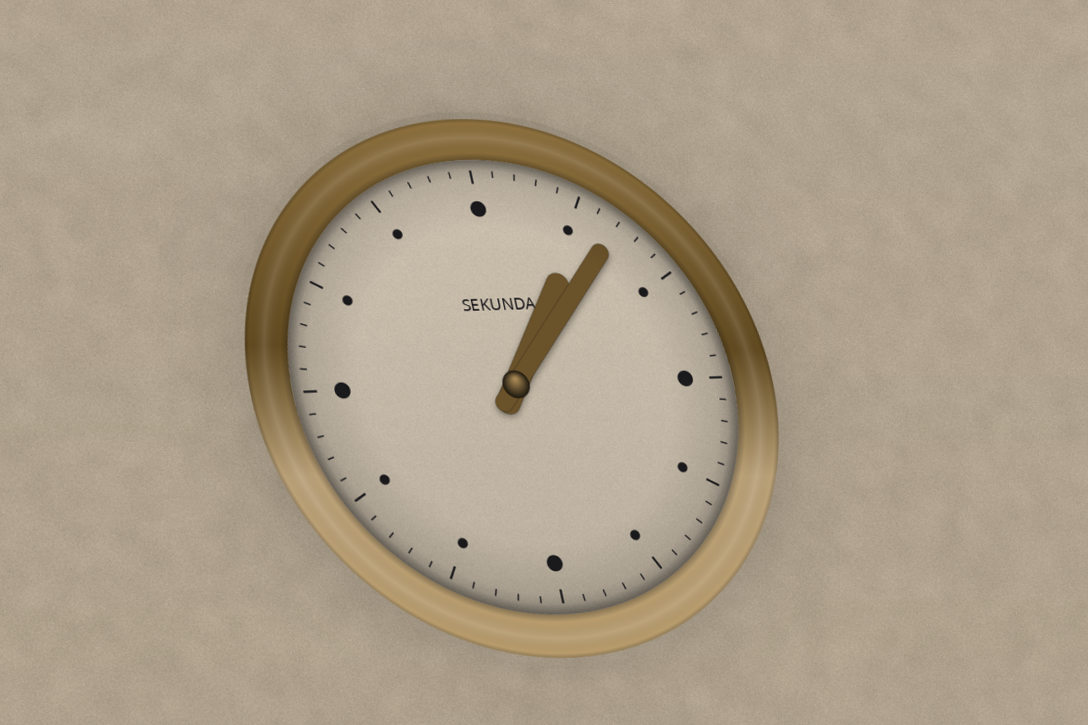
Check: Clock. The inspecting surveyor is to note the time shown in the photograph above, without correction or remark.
1:07
